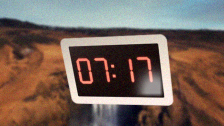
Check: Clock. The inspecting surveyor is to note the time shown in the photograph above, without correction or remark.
7:17
